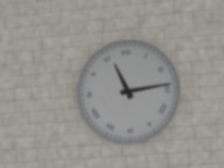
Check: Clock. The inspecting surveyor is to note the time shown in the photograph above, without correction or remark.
11:14
